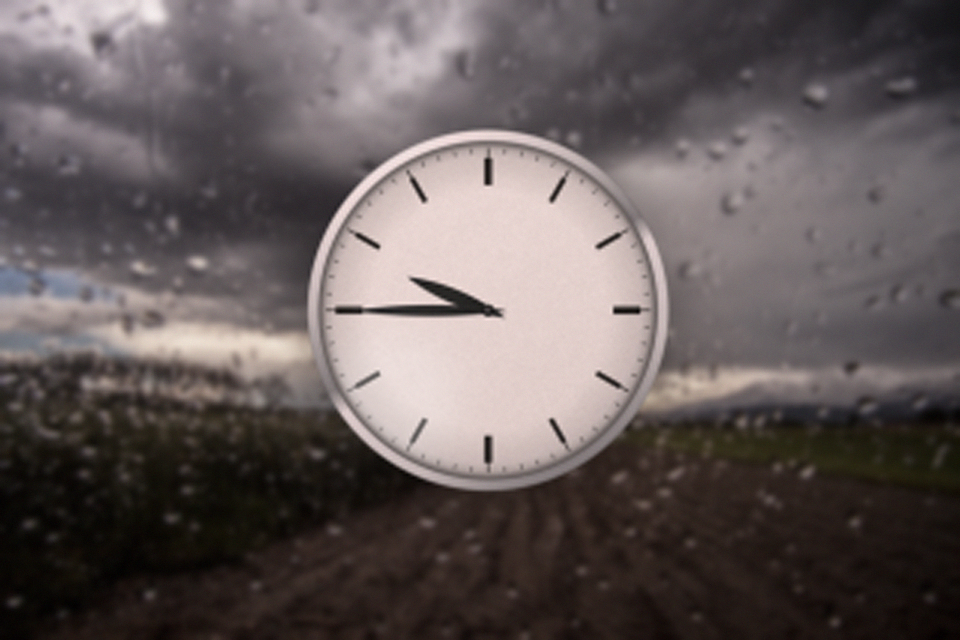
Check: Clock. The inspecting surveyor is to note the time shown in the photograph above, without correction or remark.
9:45
